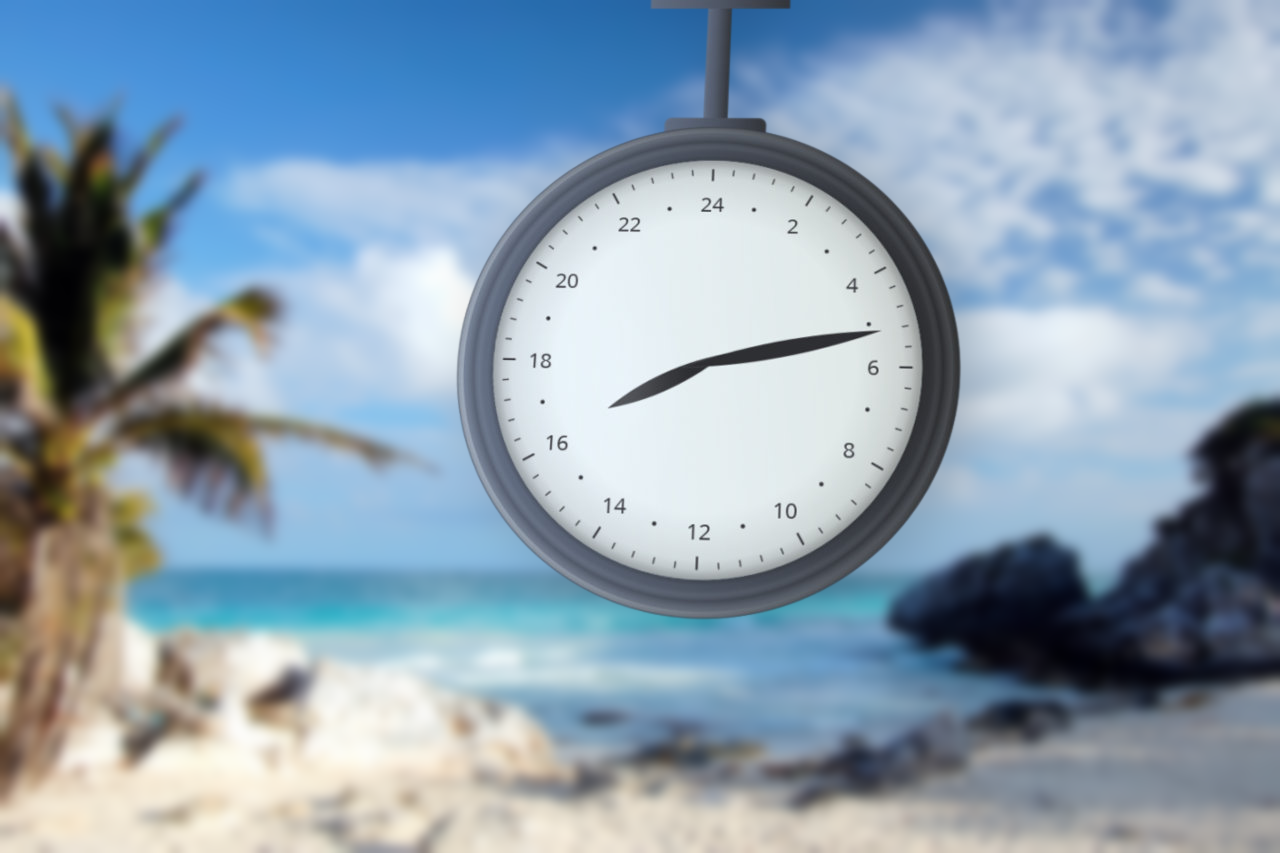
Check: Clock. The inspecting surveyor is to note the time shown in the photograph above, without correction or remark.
16:13
